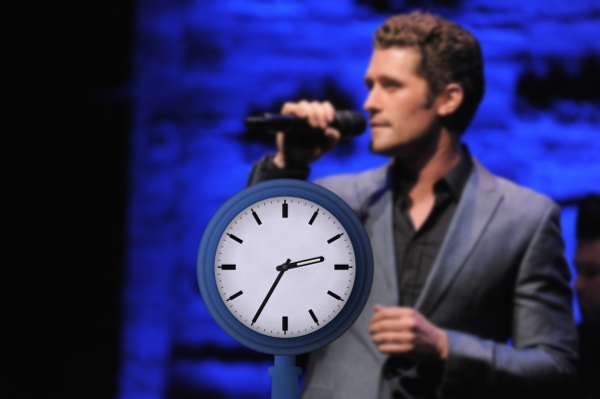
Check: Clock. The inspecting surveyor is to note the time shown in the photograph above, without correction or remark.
2:35
